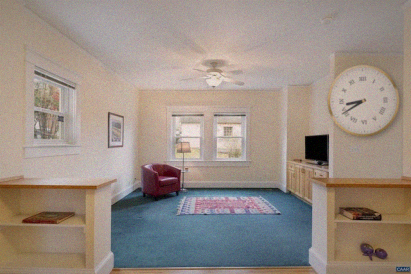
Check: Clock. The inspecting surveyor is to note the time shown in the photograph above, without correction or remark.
8:40
